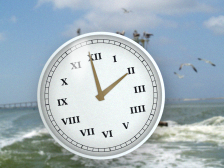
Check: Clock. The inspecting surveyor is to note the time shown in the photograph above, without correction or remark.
1:59
